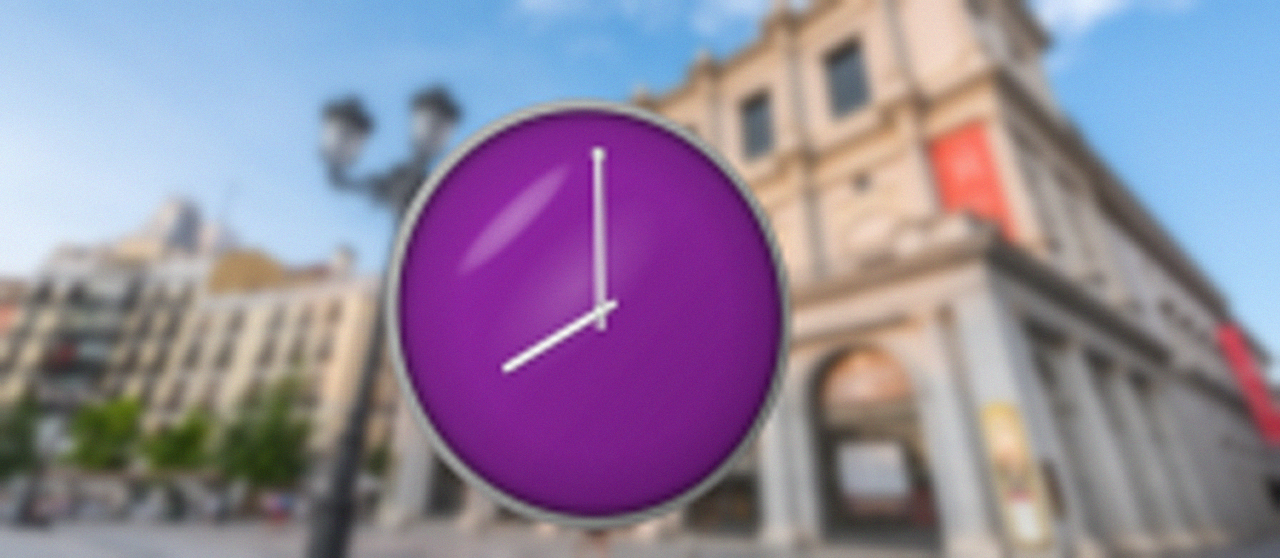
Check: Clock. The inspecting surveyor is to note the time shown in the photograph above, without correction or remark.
8:00
